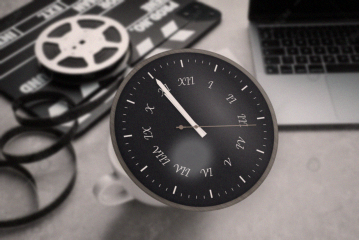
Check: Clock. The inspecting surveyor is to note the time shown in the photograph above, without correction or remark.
10:55:16
